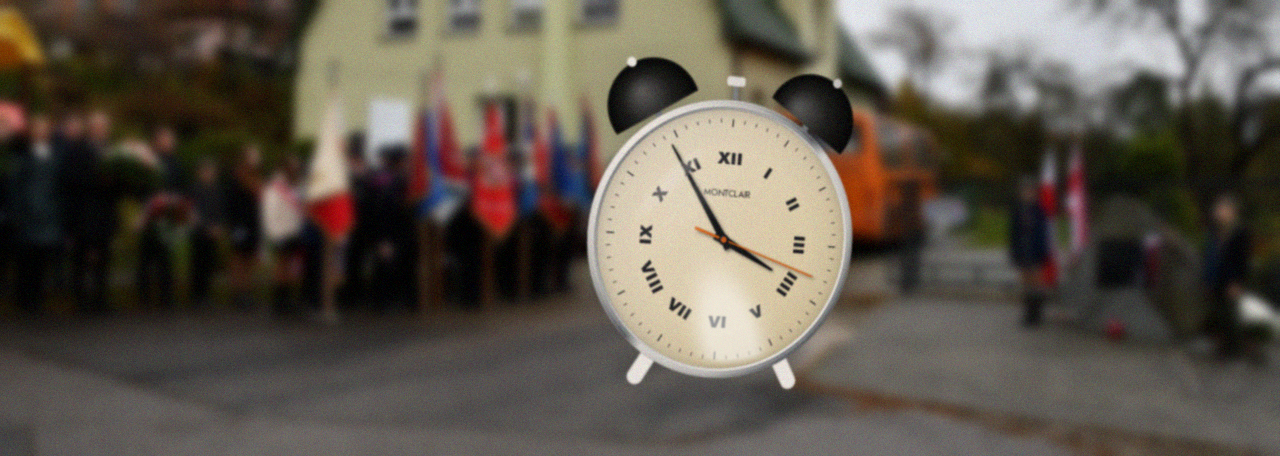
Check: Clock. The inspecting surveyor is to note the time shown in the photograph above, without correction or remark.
3:54:18
